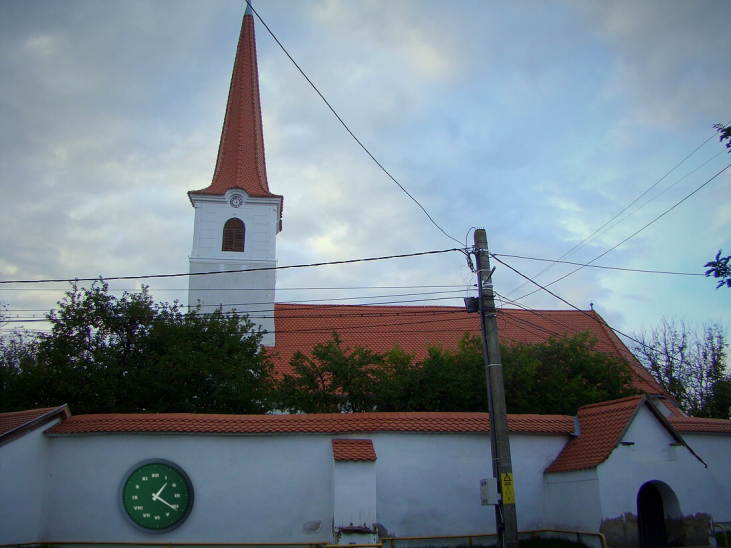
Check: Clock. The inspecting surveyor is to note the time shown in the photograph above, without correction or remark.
1:21
